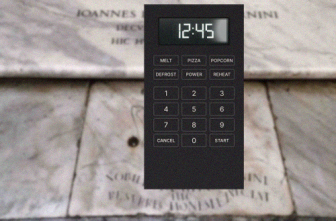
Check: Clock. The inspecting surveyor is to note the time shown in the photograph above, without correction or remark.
12:45
